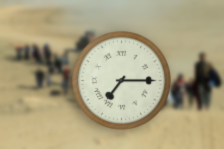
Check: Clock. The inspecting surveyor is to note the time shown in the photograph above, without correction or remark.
7:15
